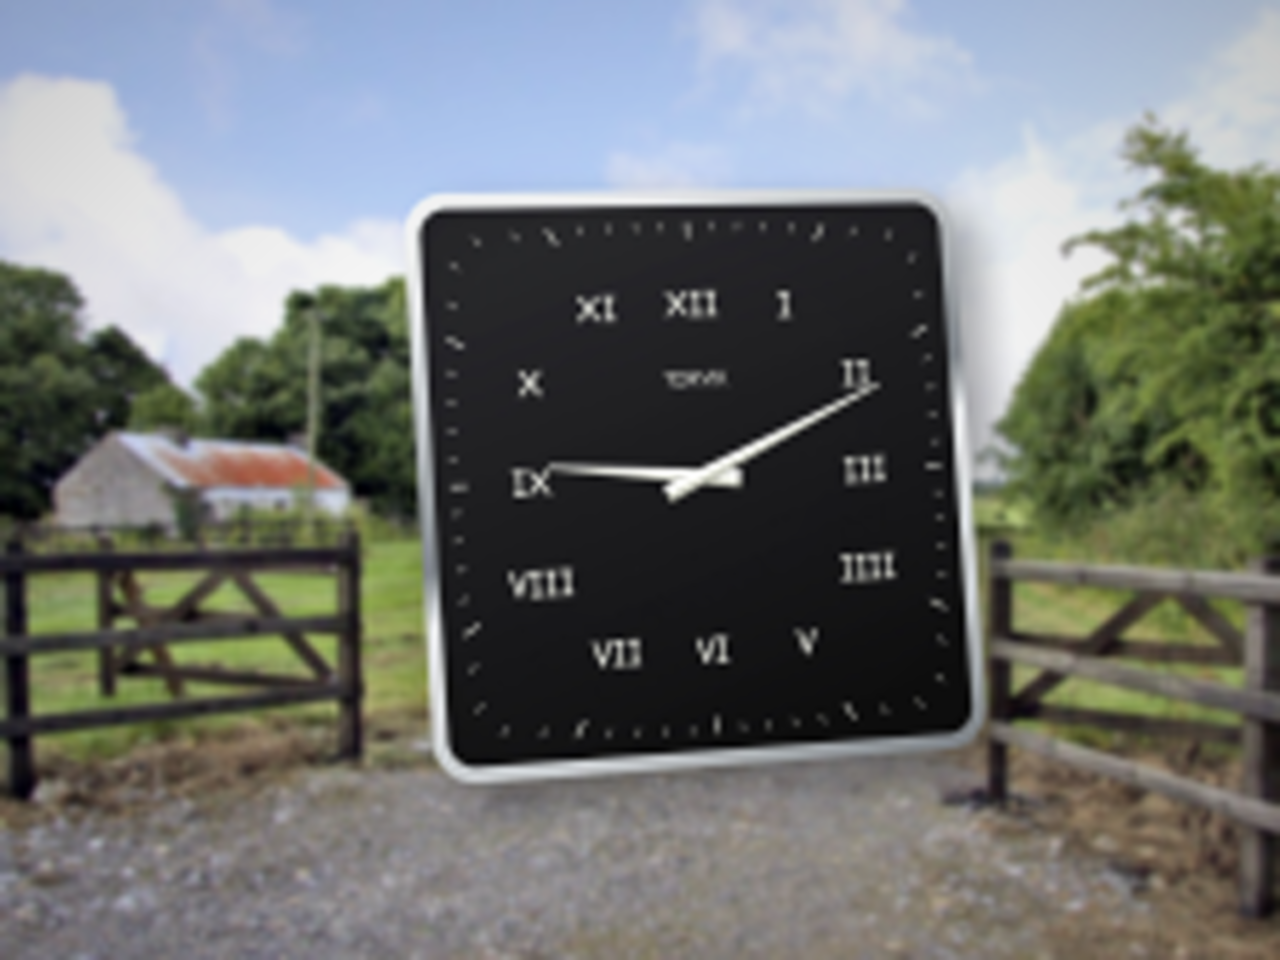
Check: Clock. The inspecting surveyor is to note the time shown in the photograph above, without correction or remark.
9:11
